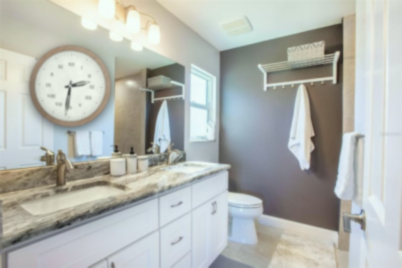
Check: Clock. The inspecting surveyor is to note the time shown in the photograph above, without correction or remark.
2:31
